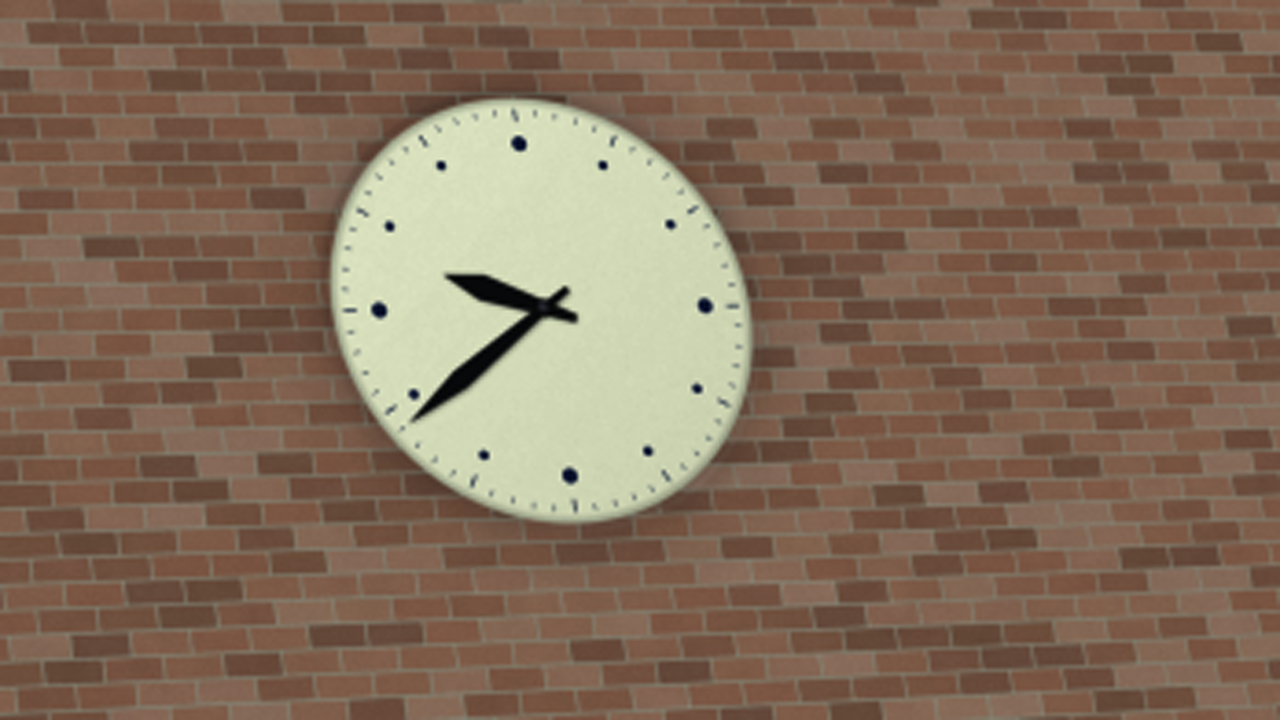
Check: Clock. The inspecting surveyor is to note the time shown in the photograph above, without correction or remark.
9:39
